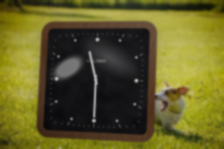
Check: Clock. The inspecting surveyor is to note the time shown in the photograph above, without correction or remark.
11:30
